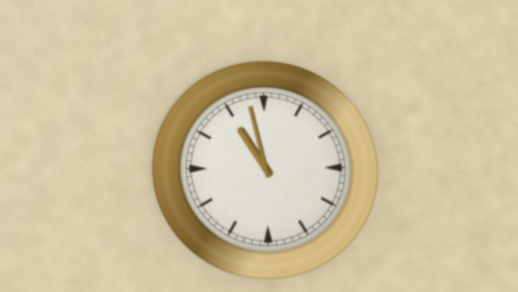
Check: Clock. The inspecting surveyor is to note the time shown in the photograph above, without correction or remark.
10:58
